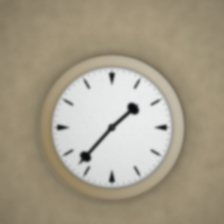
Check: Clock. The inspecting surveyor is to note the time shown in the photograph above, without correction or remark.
1:37
